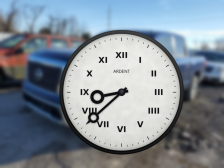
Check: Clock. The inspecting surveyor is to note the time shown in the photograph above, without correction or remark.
8:38
